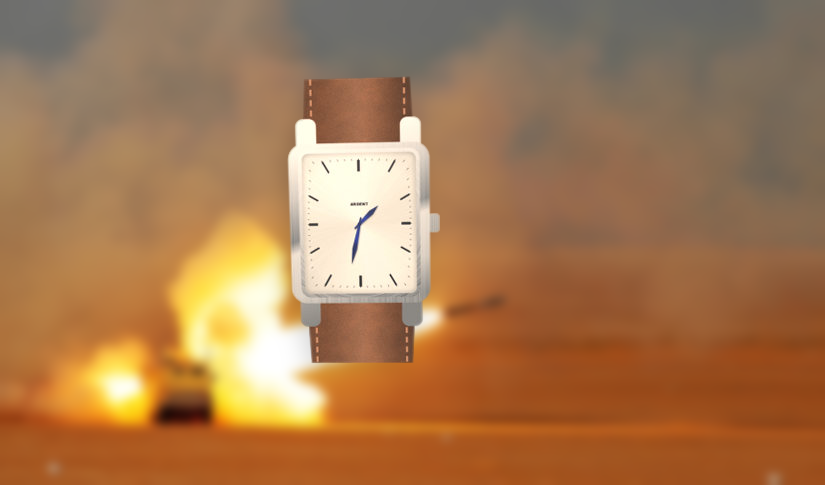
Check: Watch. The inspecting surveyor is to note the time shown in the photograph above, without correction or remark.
1:32
